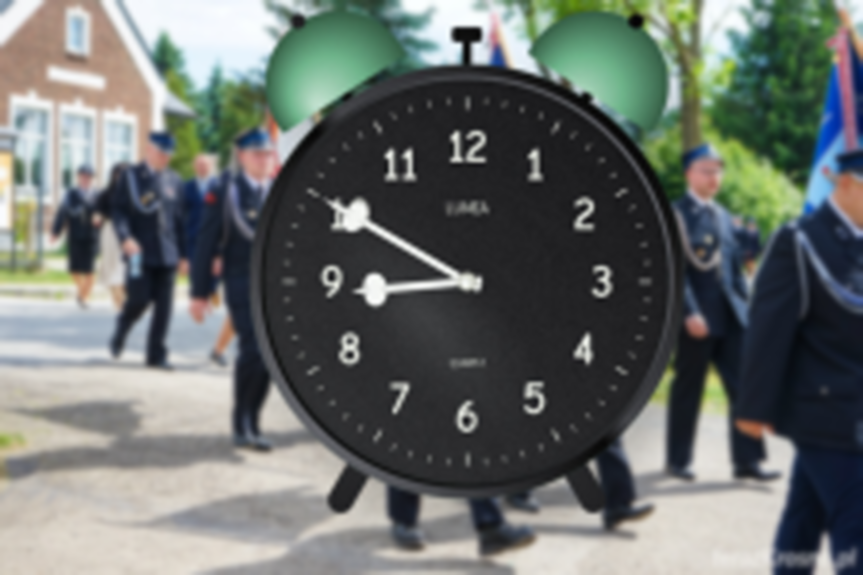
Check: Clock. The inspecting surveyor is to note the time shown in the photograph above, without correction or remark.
8:50
